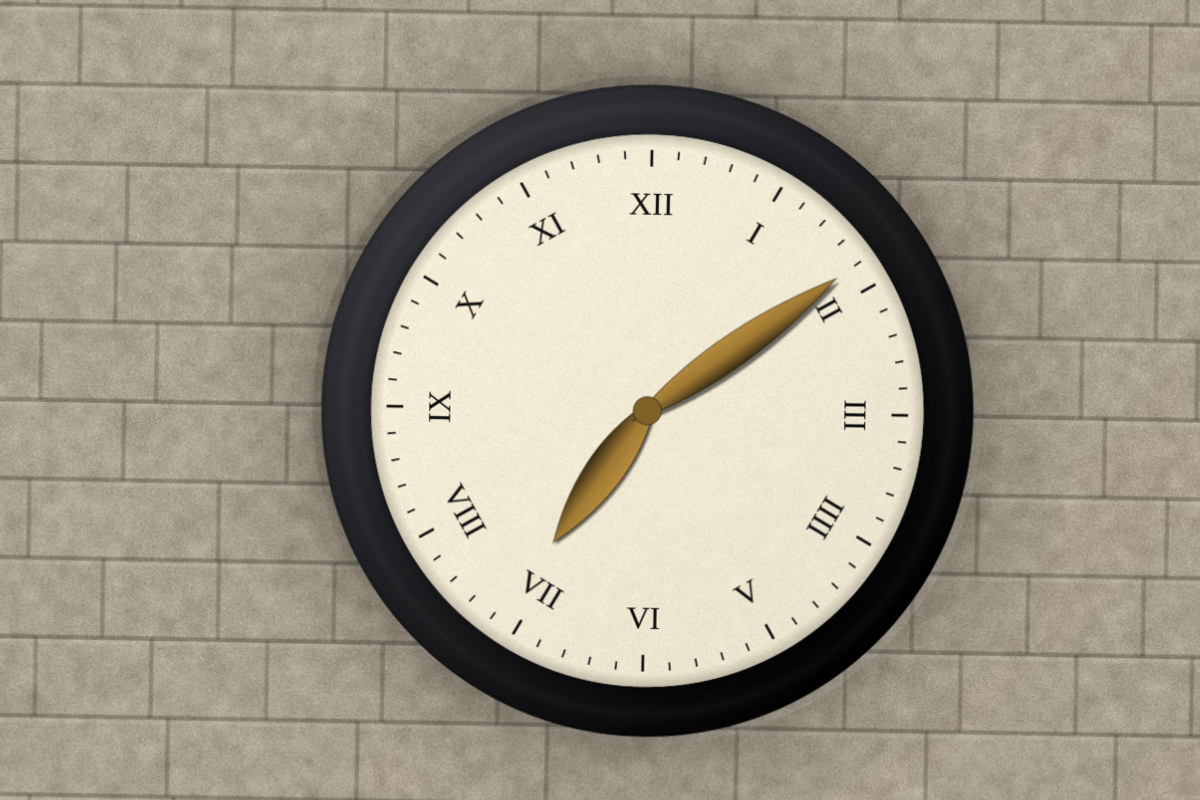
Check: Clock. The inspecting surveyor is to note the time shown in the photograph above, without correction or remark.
7:09
